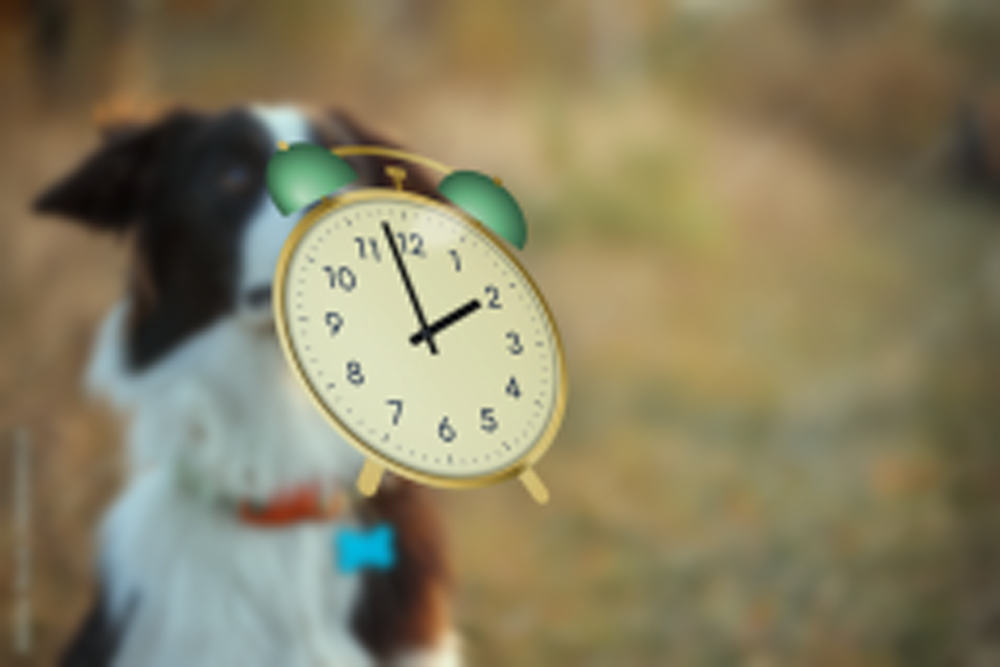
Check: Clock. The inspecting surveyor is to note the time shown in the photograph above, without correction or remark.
1:58
